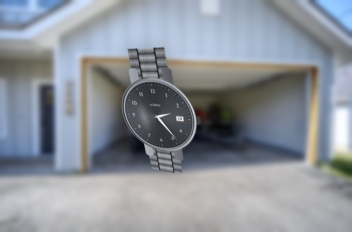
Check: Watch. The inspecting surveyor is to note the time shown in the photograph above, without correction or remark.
2:24
